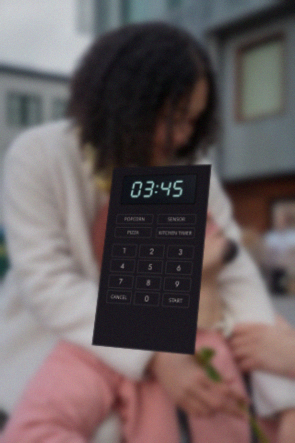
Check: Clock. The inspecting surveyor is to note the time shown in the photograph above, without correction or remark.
3:45
